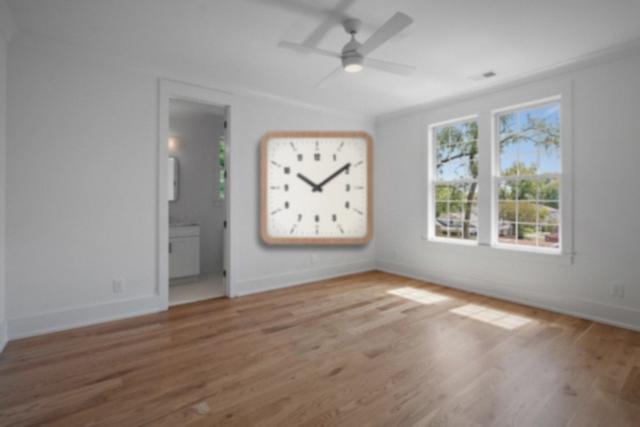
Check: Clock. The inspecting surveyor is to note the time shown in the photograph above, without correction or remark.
10:09
